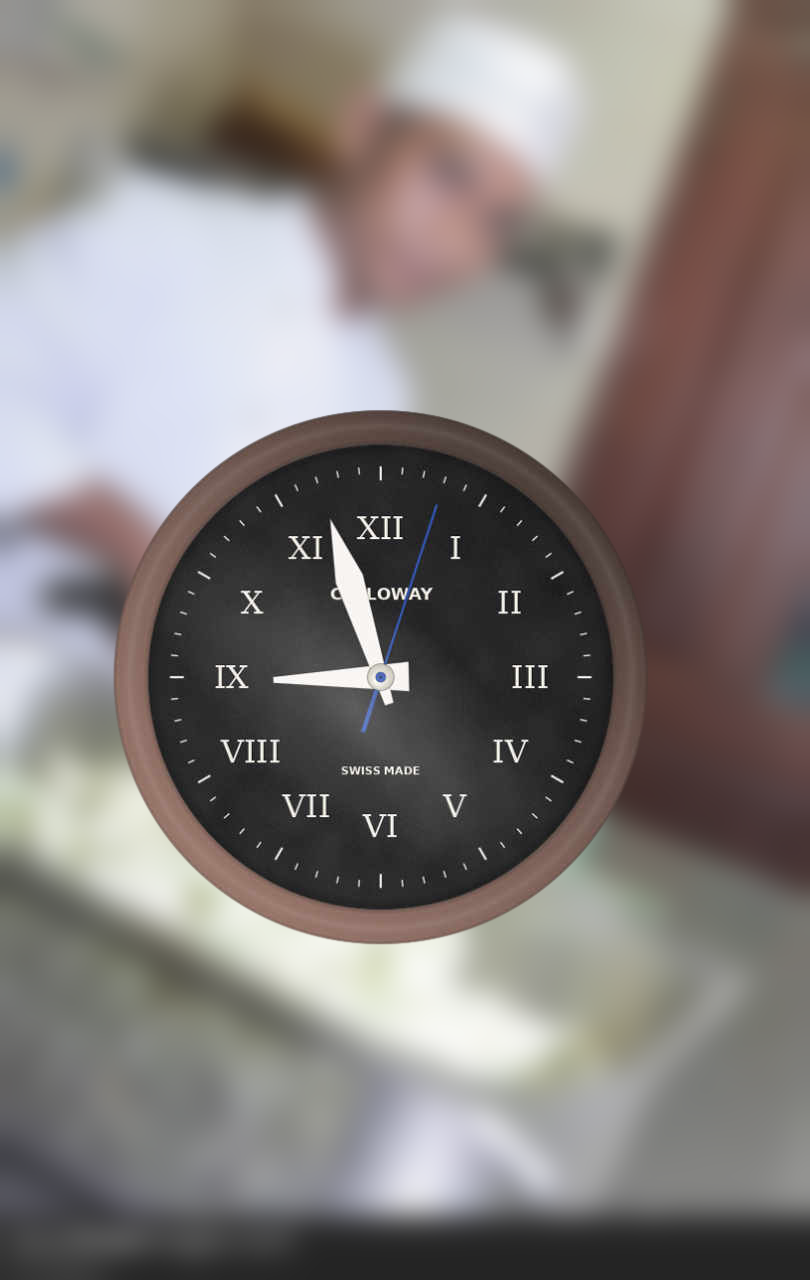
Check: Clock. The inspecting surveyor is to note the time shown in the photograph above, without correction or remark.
8:57:03
